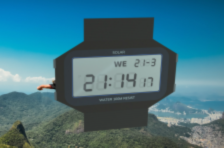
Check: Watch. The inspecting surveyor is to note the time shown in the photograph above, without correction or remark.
21:14:17
